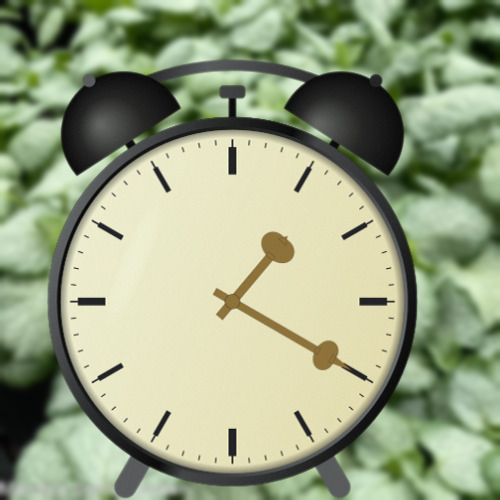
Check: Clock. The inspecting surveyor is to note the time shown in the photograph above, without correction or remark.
1:20
